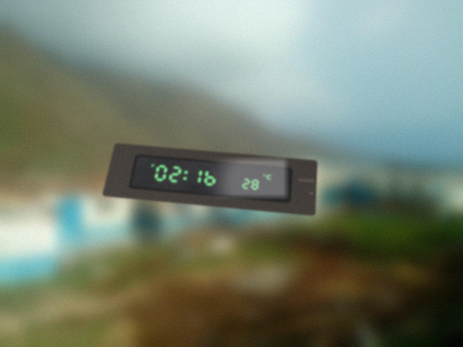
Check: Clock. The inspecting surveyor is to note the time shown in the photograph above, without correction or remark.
2:16
